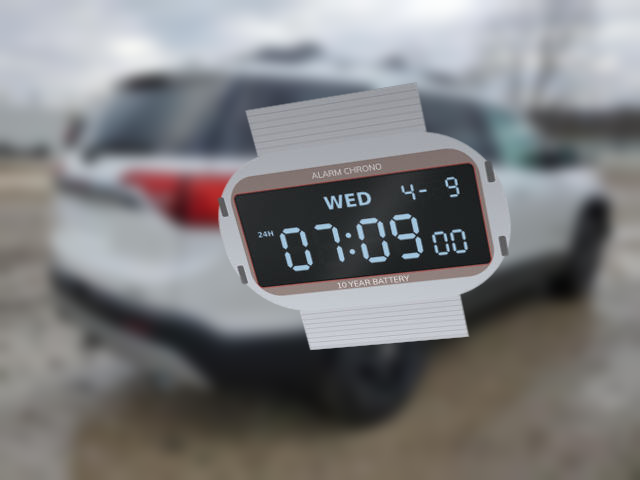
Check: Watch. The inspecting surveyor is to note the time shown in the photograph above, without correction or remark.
7:09:00
